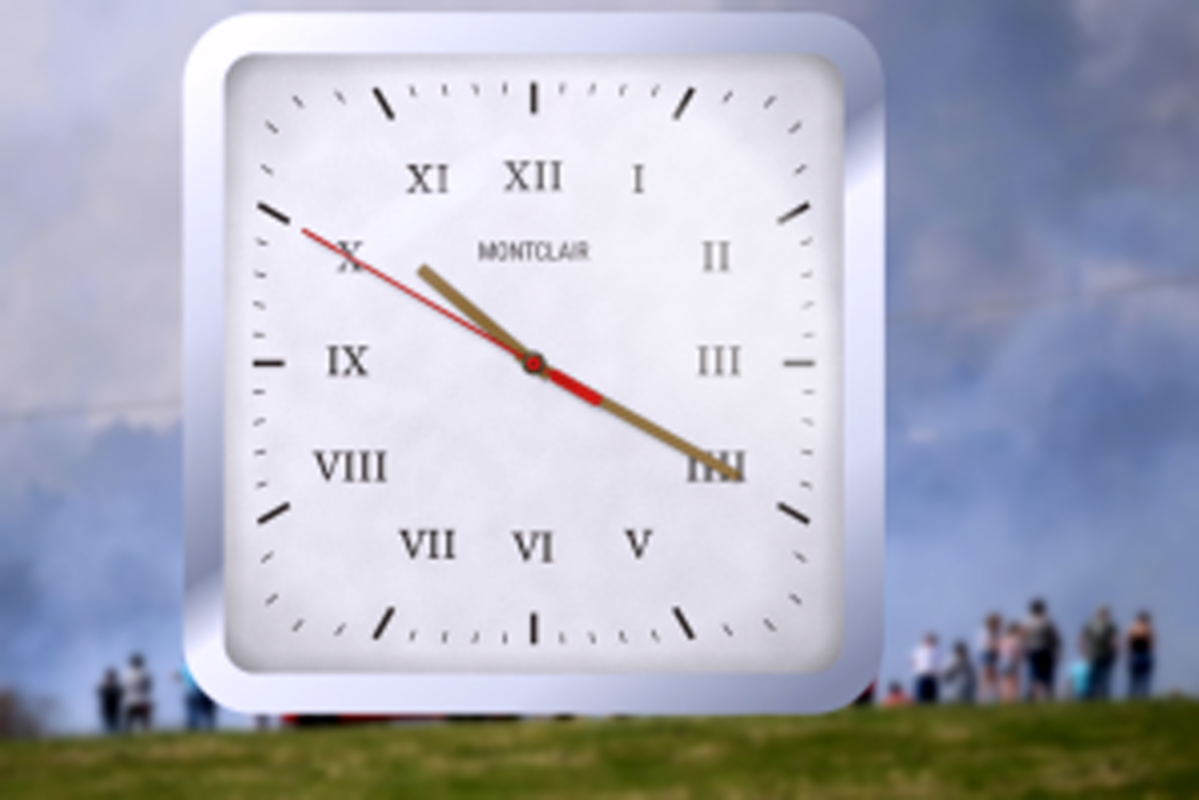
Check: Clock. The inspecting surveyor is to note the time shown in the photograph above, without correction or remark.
10:19:50
